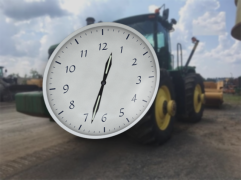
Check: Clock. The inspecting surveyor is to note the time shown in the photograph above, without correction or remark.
12:33
